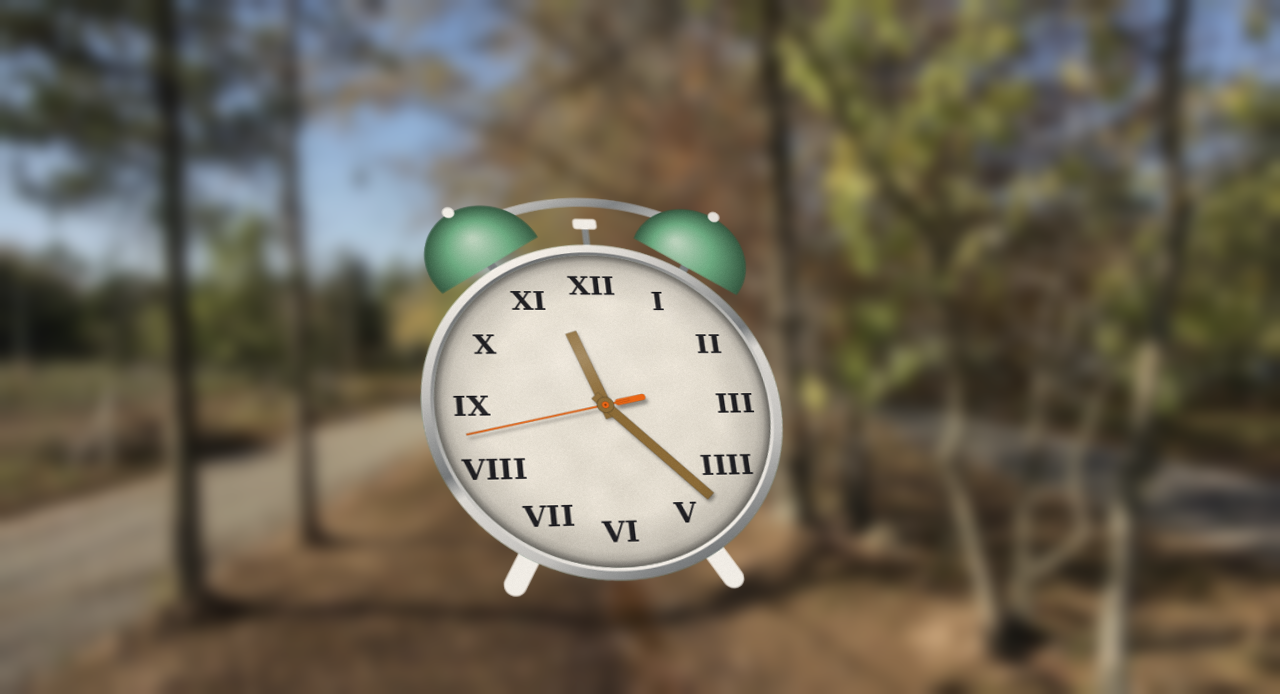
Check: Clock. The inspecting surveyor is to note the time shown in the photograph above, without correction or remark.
11:22:43
